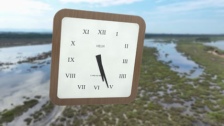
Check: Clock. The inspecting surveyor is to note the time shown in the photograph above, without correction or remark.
5:26
